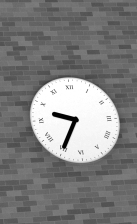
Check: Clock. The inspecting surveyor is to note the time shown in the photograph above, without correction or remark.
9:35
